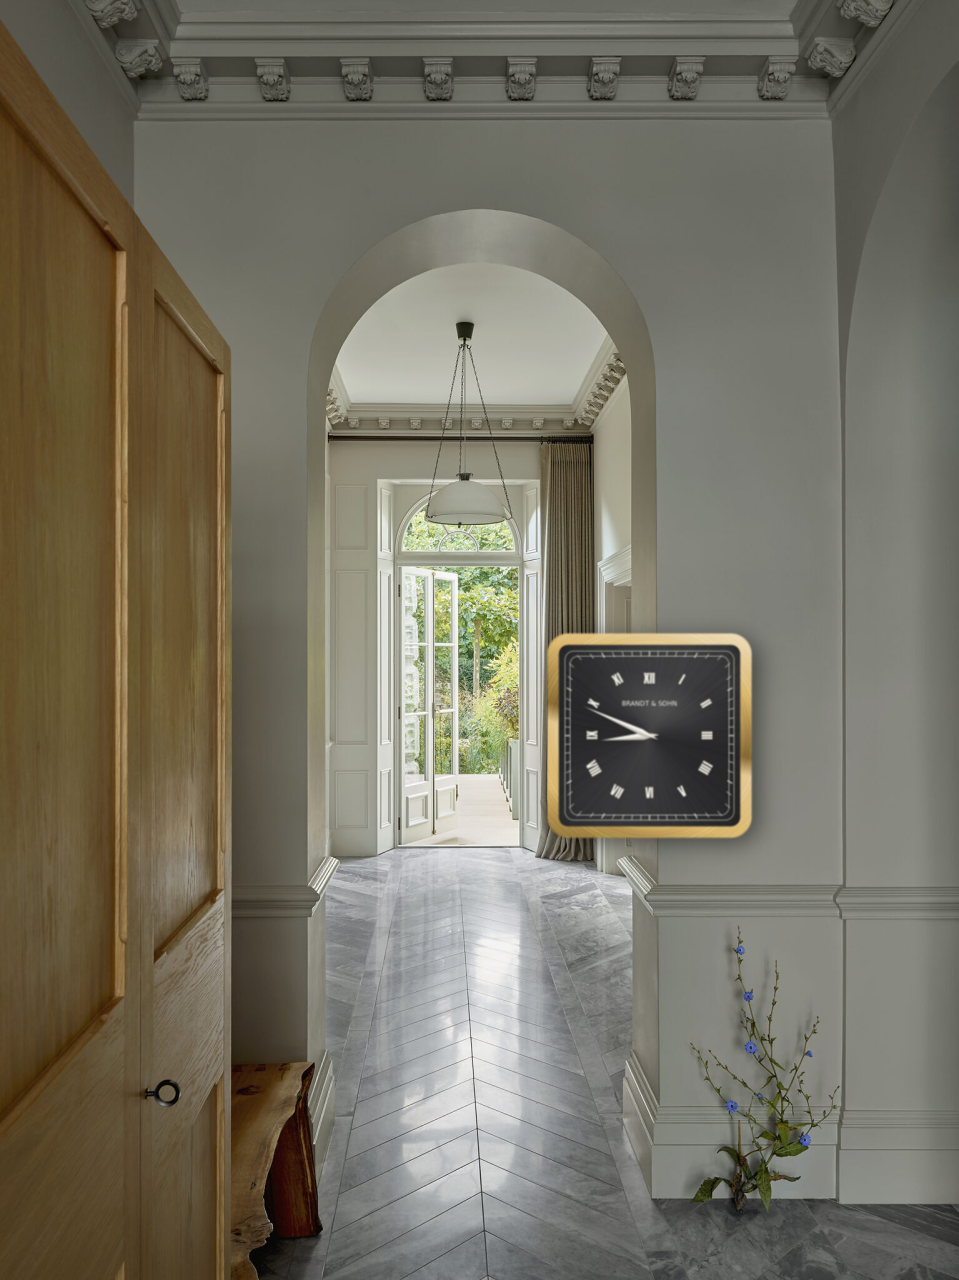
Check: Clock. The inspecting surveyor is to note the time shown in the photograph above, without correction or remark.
8:49
